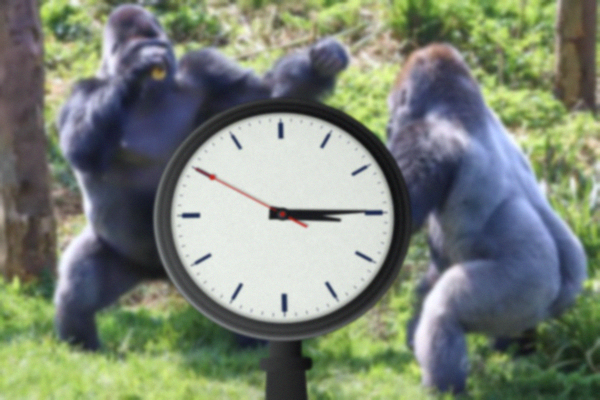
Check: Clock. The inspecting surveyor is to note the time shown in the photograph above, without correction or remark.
3:14:50
